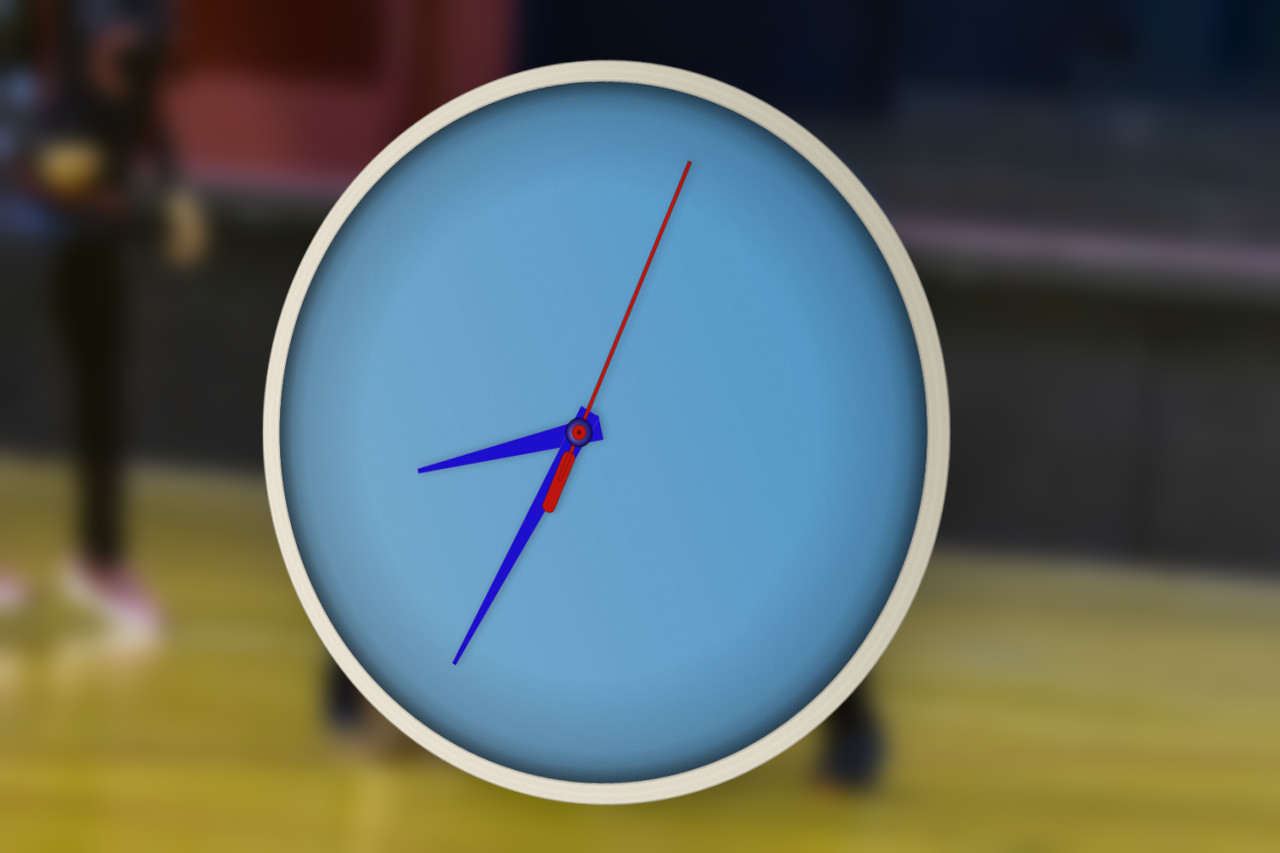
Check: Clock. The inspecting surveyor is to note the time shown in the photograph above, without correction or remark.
8:35:04
